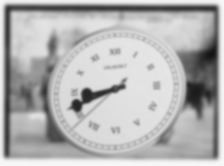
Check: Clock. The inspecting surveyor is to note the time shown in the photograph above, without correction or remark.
8:41:38
